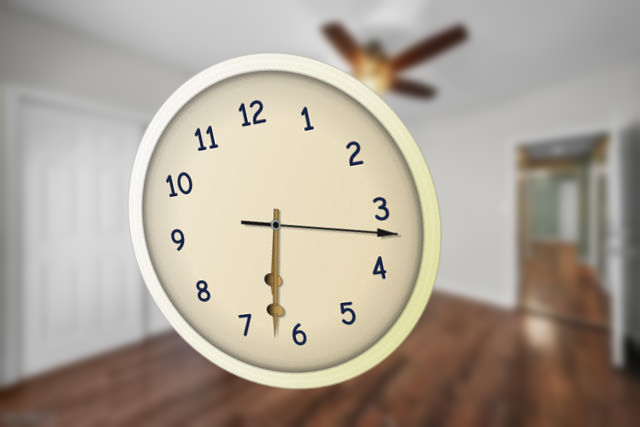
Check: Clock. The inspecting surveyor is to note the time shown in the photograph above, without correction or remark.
6:32:17
